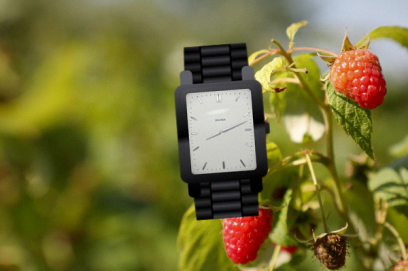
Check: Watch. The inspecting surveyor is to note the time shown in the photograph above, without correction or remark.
8:12
